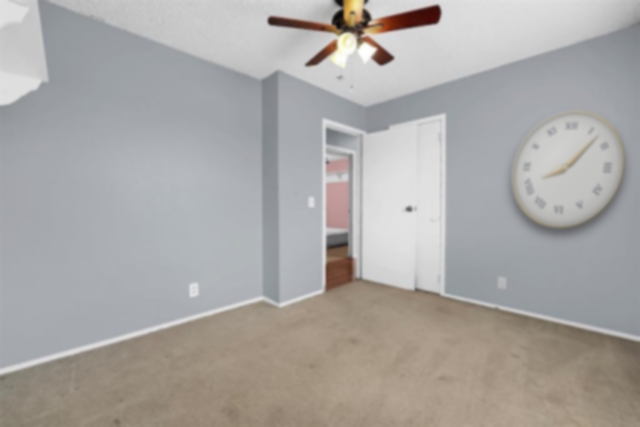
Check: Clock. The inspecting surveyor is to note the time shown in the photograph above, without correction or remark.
8:07
